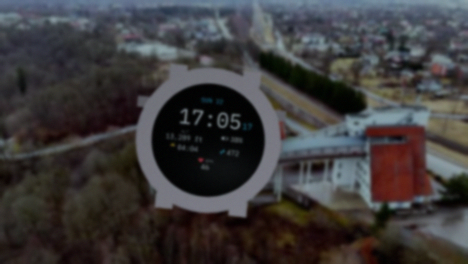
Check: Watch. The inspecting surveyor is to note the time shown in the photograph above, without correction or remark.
17:05
